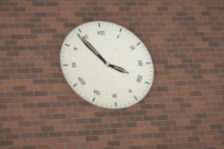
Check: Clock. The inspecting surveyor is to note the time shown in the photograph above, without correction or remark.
3:54
